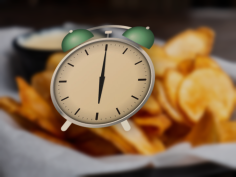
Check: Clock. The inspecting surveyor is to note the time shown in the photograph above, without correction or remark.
6:00
